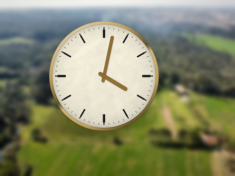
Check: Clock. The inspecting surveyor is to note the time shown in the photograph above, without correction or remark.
4:02
